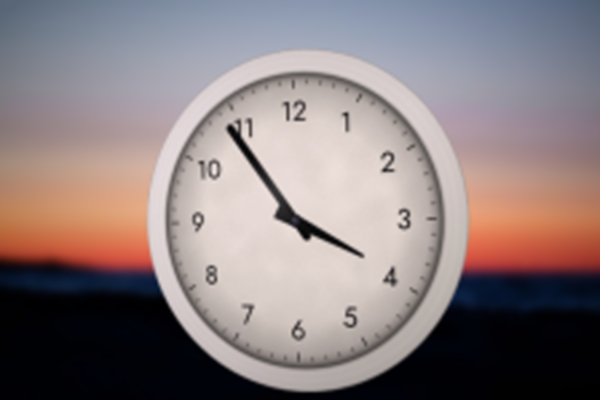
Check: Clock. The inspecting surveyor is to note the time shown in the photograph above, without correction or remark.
3:54
